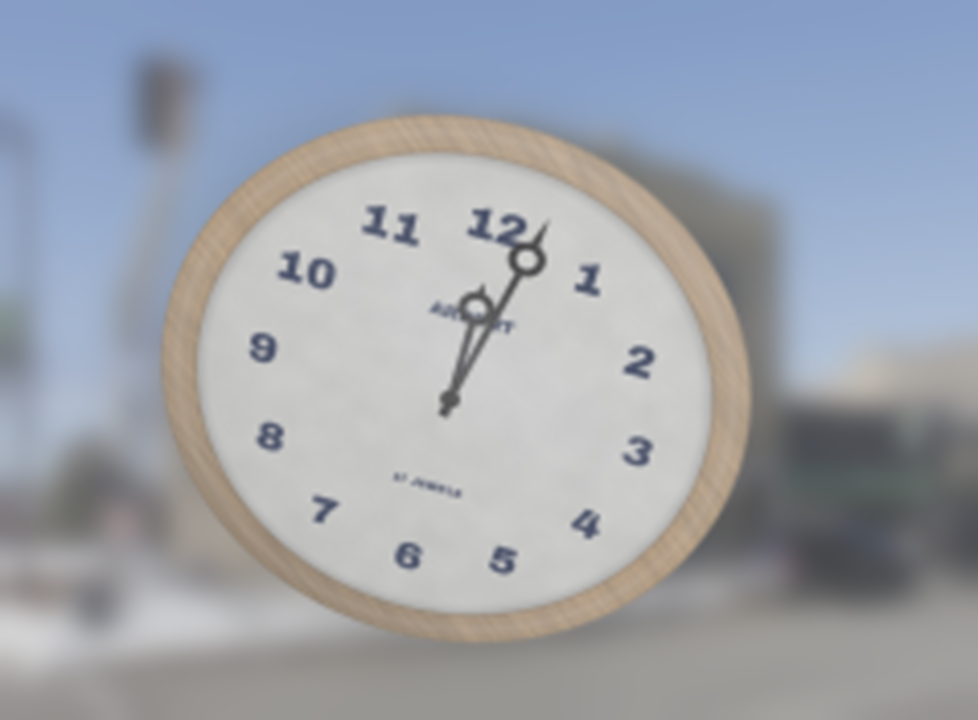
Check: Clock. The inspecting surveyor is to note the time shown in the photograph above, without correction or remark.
12:02
